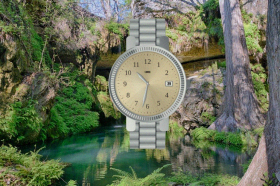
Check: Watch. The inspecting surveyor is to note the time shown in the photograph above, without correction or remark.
10:32
